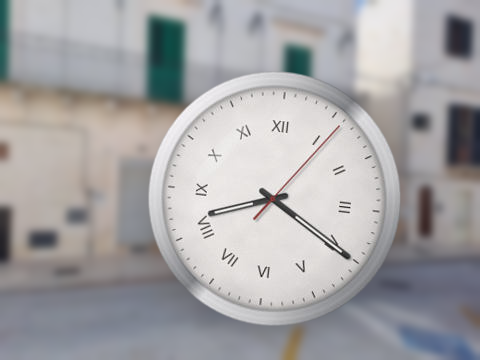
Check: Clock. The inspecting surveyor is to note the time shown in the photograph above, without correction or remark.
8:20:06
